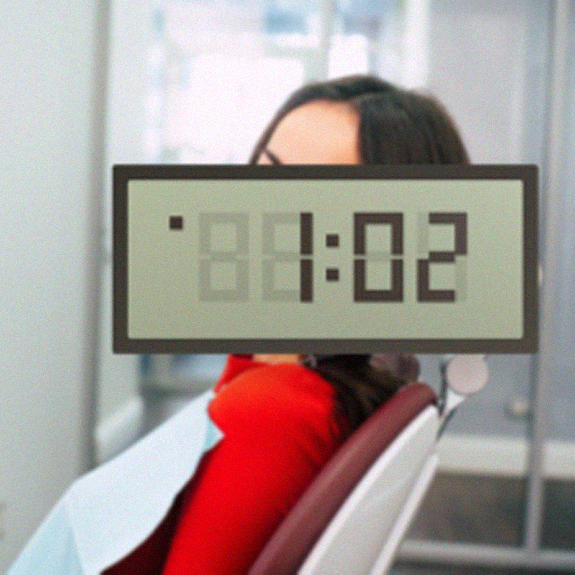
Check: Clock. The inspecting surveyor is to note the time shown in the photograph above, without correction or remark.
1:02
